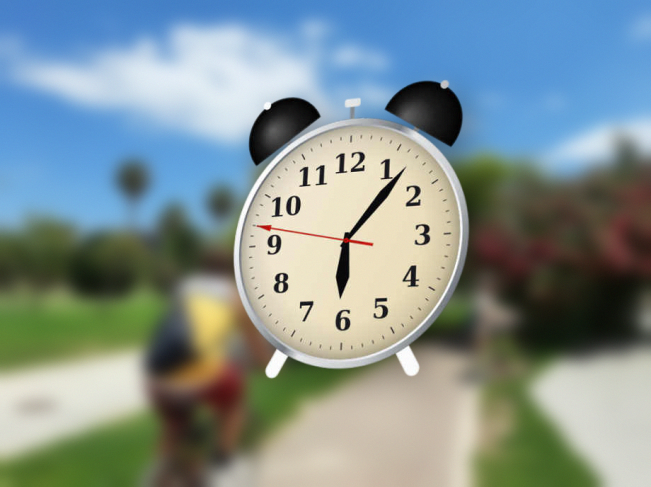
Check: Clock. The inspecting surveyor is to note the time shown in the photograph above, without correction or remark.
6:06:47
